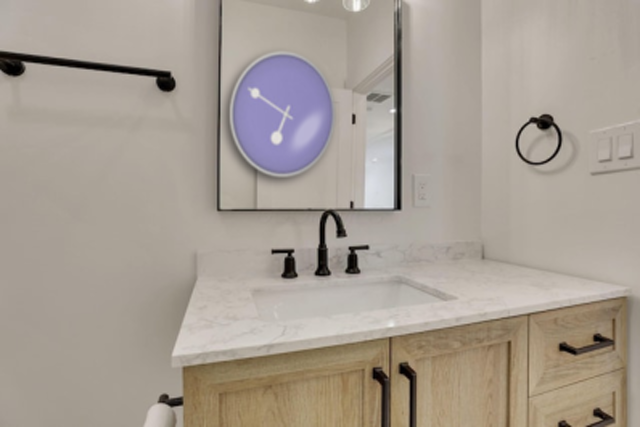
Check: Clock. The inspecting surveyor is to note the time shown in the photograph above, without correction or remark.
6:50
